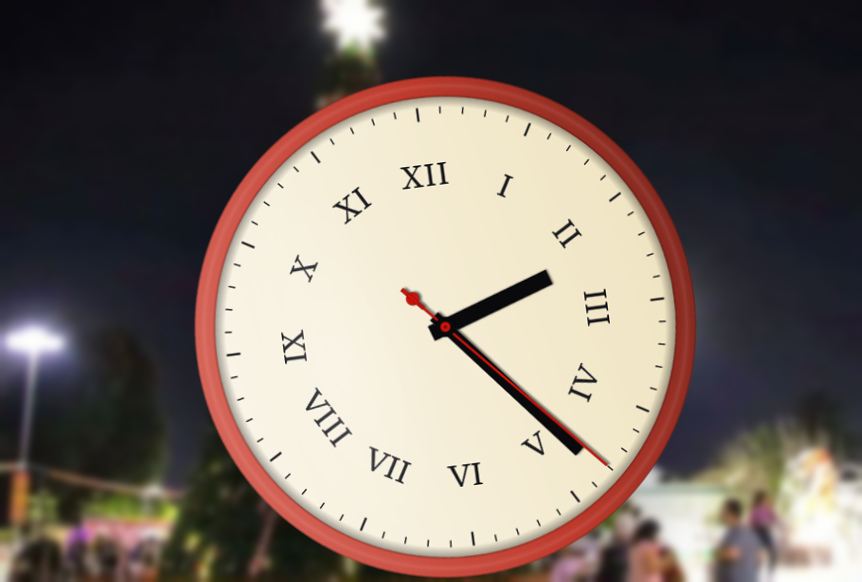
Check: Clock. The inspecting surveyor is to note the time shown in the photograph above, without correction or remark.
2:23:23
